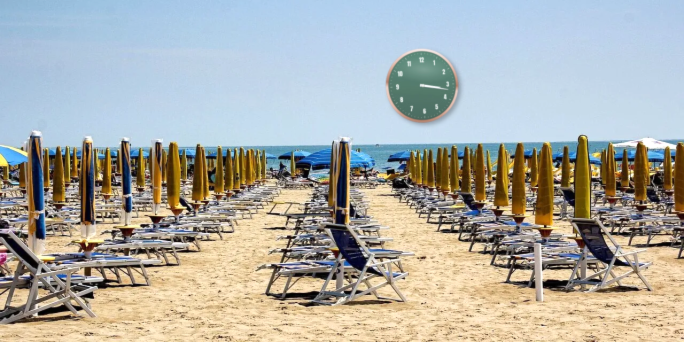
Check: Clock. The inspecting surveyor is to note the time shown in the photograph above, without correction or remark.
3:17
